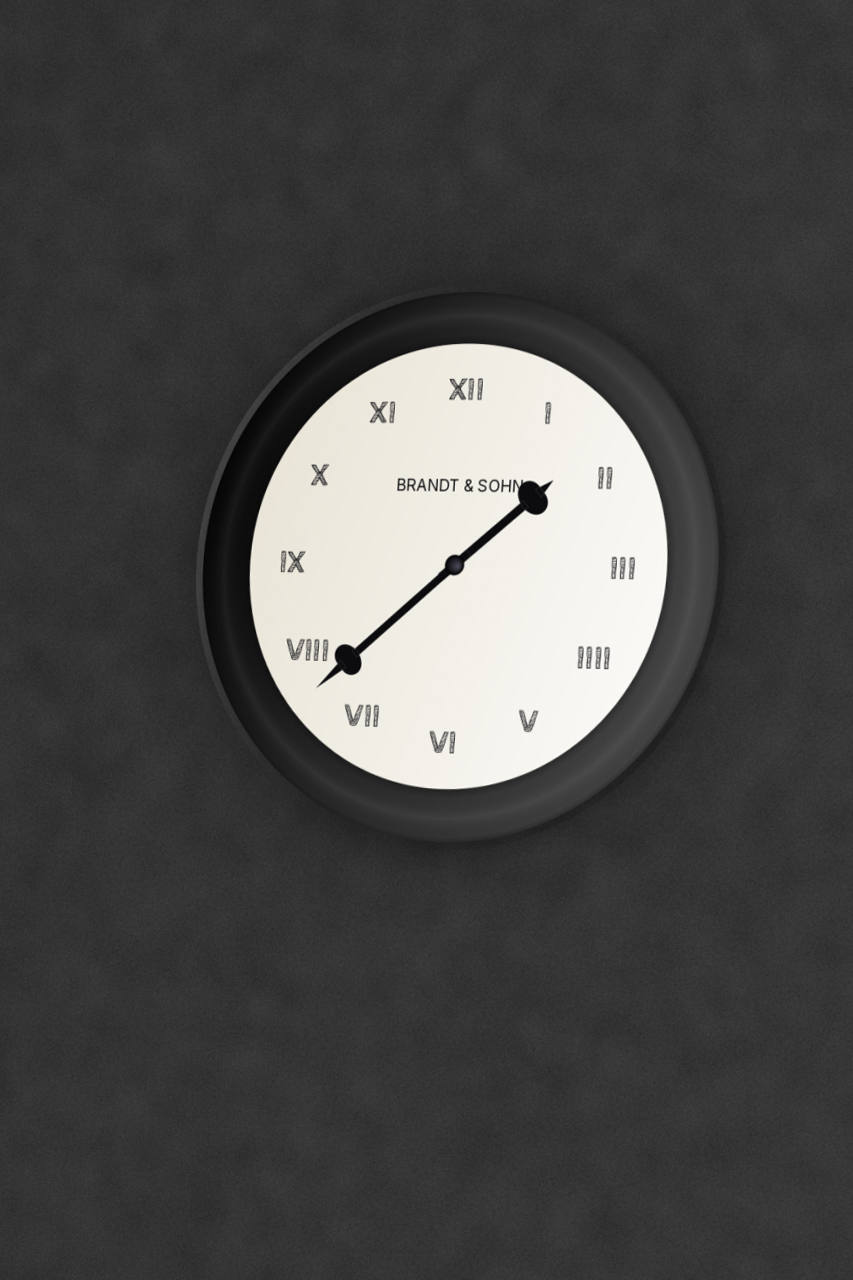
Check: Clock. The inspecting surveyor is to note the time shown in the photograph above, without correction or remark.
1:38
